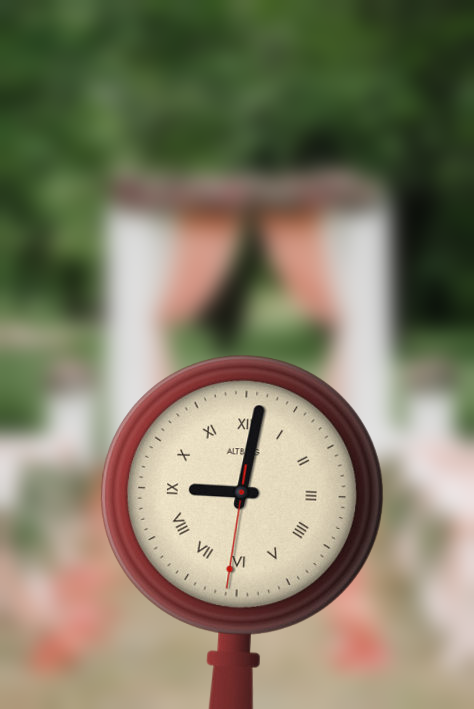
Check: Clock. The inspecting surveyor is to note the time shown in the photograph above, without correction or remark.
9:01:31
